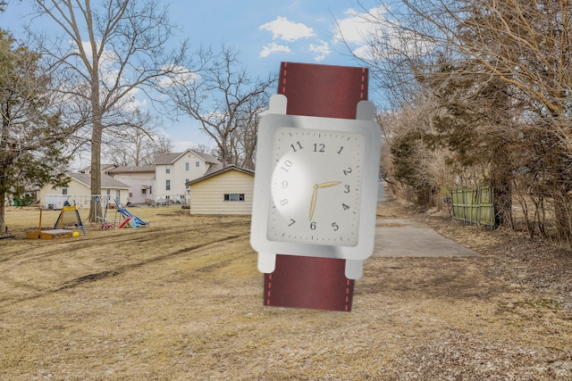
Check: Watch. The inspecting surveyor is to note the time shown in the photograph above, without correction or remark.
2:31
